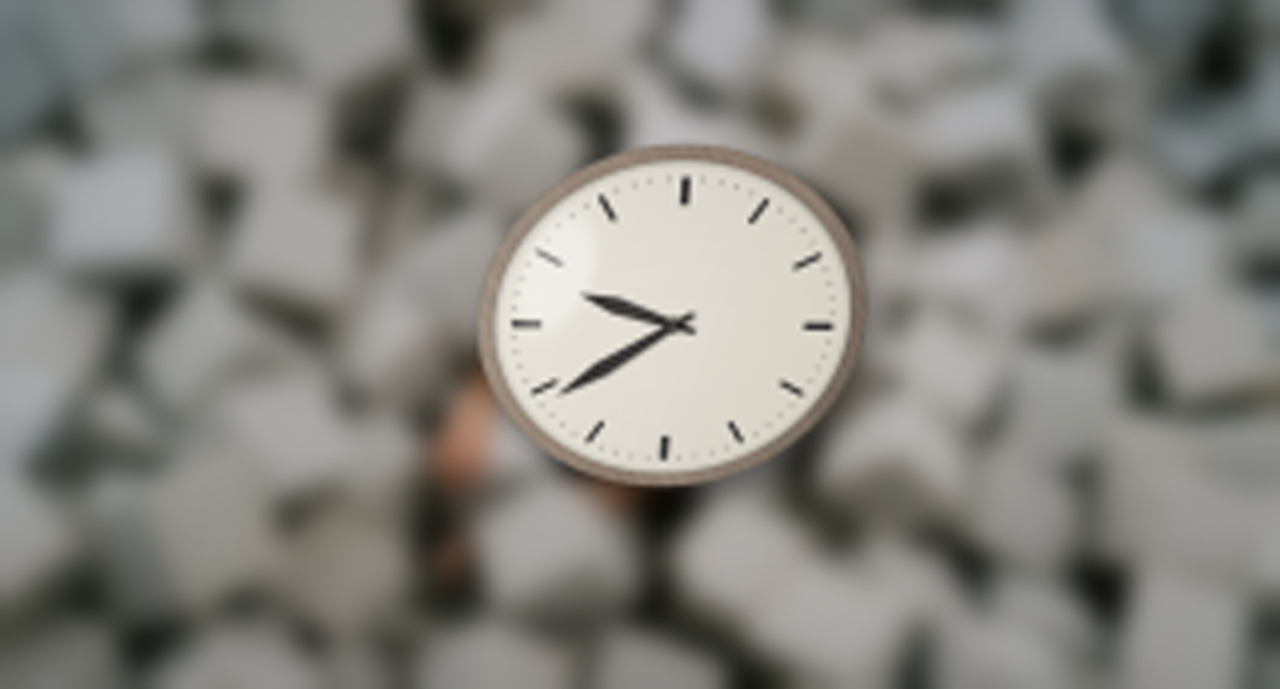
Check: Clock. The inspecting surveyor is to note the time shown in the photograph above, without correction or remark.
9:39
